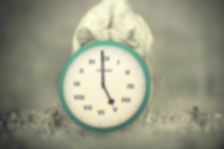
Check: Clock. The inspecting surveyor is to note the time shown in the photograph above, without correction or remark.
4:59
